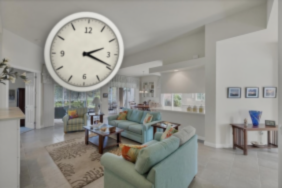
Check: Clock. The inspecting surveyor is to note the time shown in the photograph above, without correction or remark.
2:19
